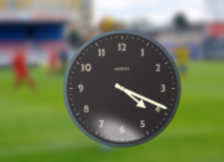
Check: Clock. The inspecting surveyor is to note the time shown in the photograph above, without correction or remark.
4:19
